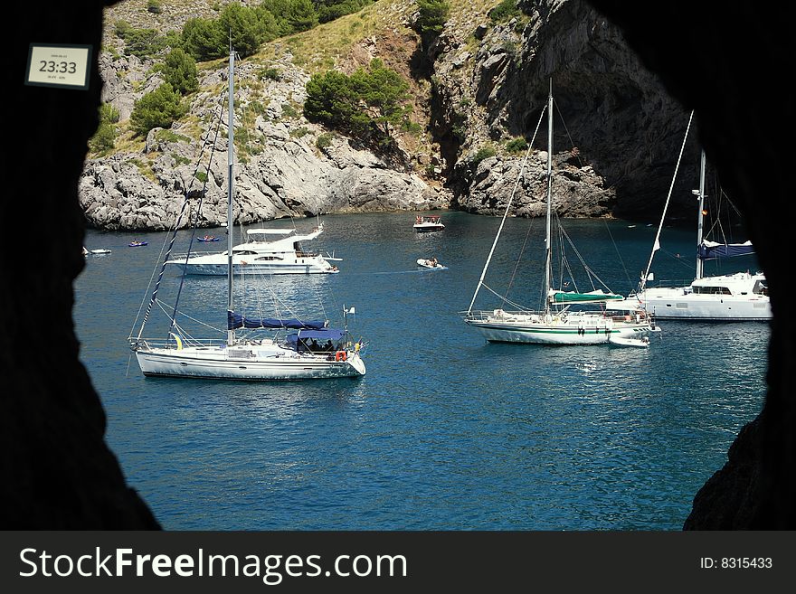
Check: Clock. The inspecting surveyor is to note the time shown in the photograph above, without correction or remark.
23:33
